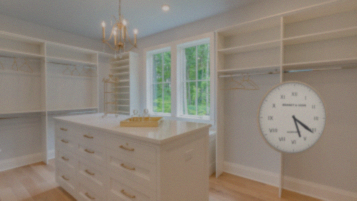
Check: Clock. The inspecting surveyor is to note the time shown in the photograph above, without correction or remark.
5:21
